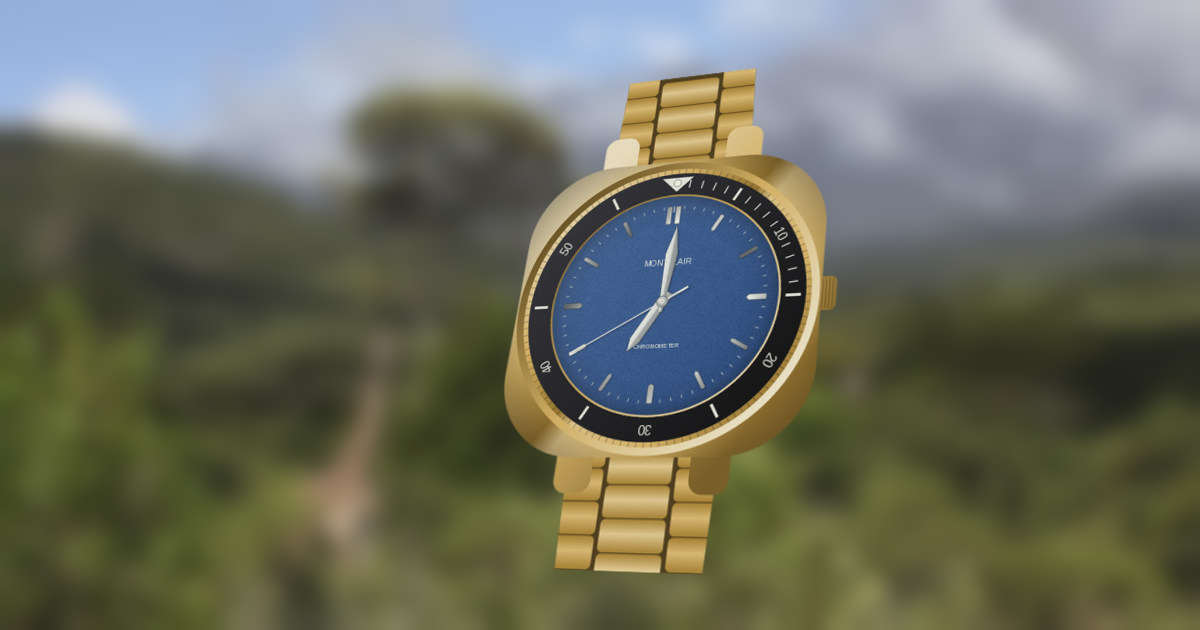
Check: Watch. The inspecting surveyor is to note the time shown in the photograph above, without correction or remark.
7:00:40
